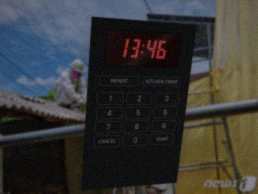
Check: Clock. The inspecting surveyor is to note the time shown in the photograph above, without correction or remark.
13:46
